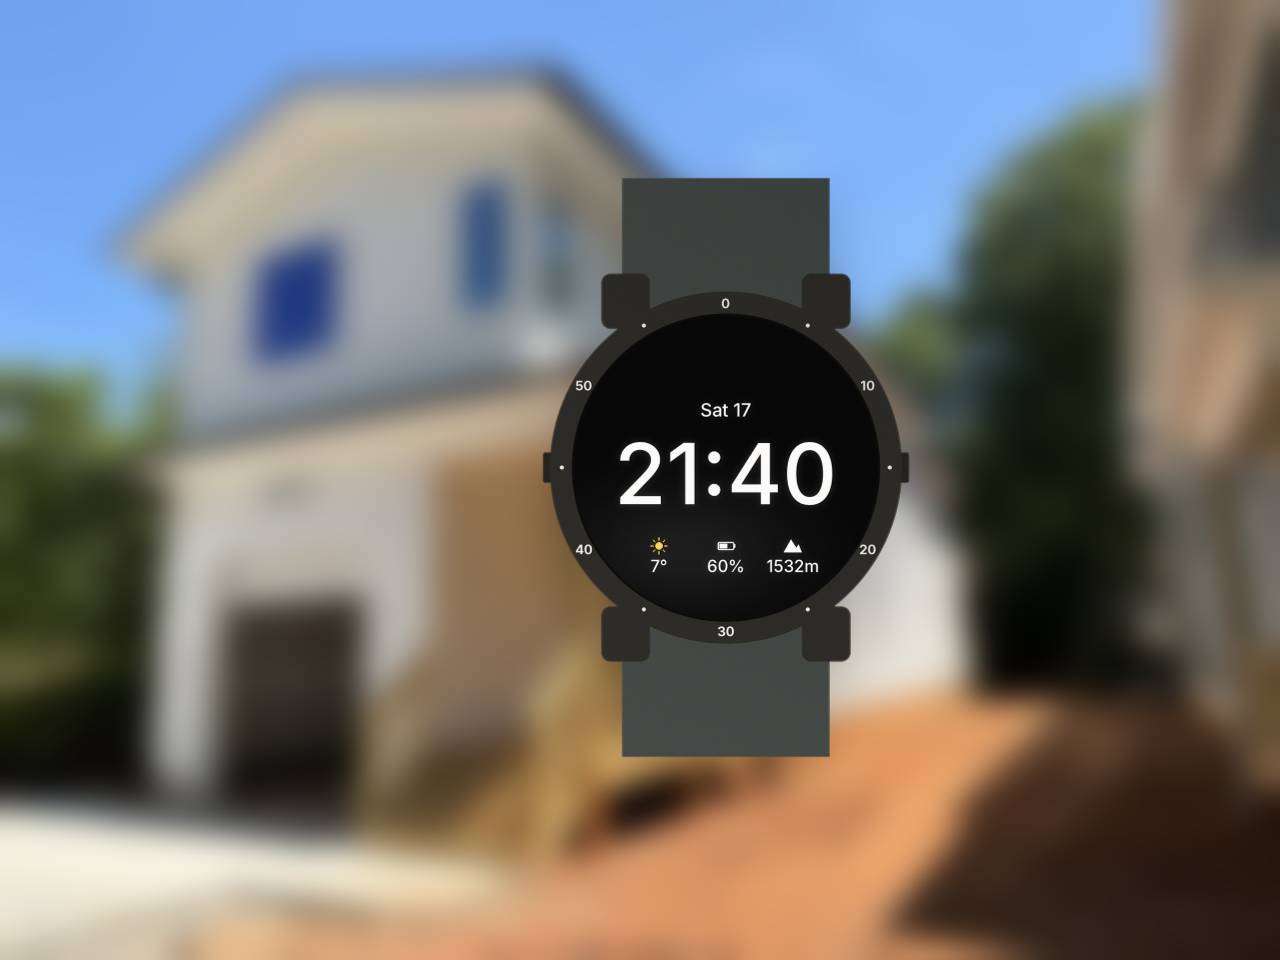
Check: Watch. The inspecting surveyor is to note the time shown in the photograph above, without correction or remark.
21:40
